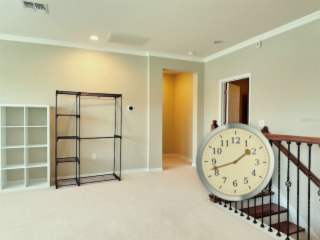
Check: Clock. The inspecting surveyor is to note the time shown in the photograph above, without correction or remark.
1:42
